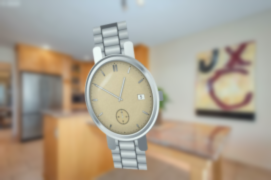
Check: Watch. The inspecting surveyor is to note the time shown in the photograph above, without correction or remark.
12:50
